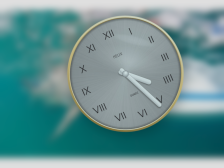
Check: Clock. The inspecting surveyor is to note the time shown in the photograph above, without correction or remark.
4:26
